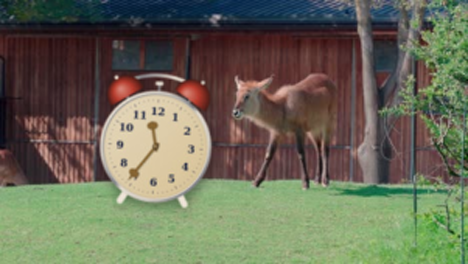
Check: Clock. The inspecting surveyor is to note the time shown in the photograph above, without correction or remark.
11:36
